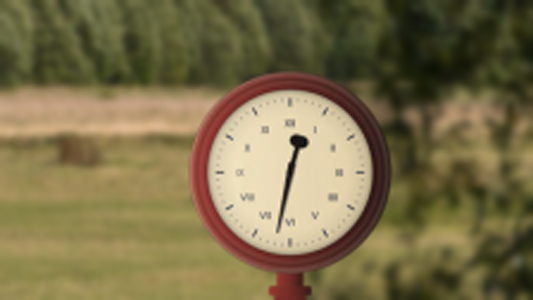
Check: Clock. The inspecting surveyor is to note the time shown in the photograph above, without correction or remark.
12:32
